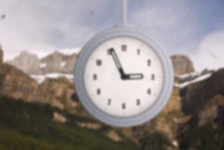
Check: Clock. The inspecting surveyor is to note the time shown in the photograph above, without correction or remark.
2:56
